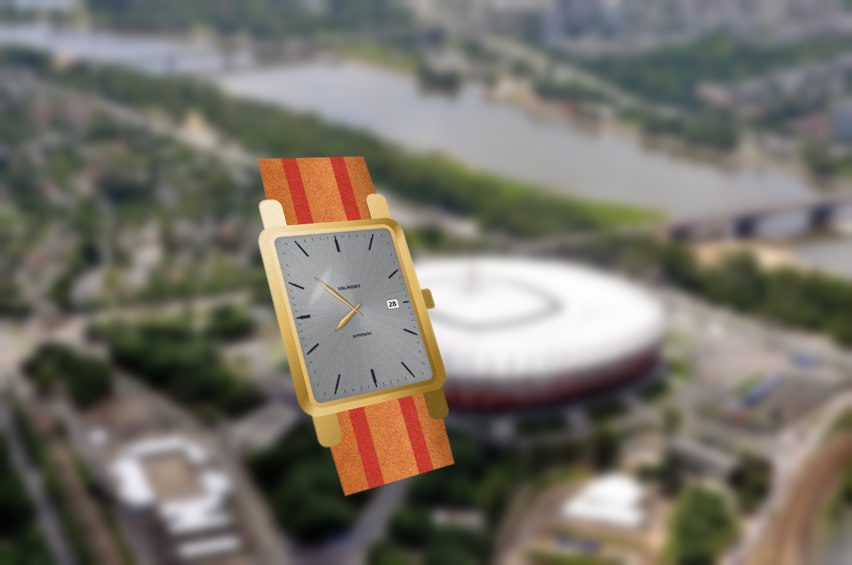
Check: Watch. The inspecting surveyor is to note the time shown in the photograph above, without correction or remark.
7:53
